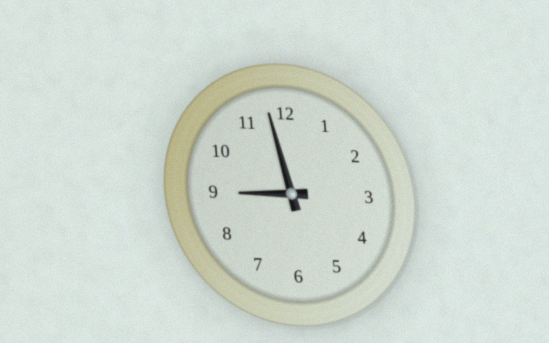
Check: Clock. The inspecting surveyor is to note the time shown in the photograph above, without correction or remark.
8:58
